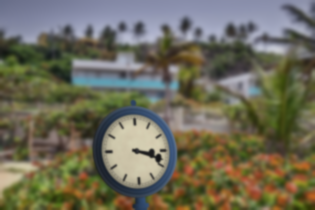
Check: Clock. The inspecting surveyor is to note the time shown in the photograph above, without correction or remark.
3:18
